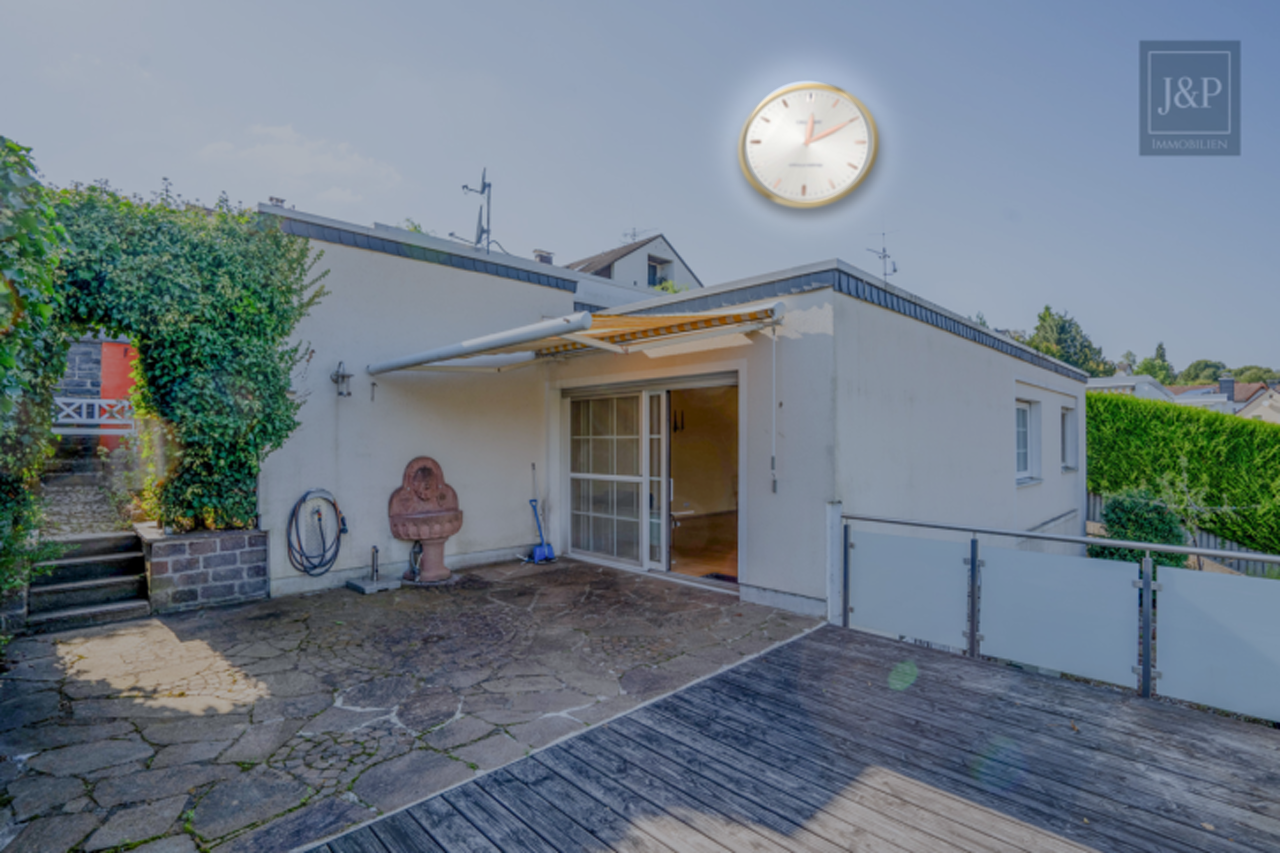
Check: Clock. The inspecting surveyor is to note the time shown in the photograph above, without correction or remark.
12:10
